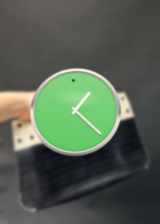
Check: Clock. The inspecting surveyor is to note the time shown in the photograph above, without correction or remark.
1:23
